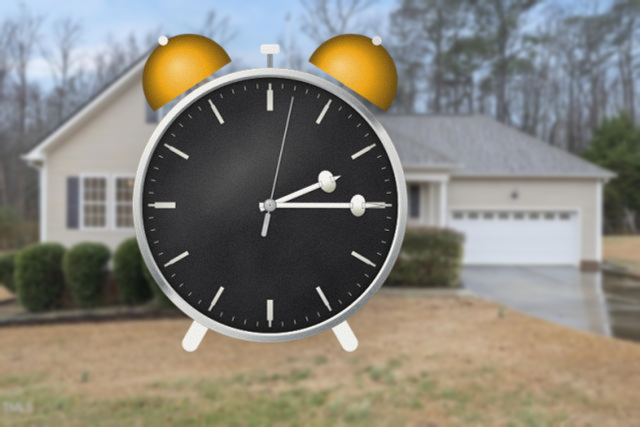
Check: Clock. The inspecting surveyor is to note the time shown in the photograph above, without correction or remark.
2:15:02
